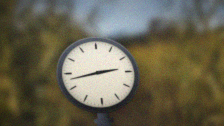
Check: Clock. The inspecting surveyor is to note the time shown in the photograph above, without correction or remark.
2:43
